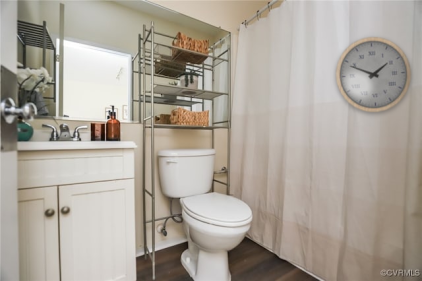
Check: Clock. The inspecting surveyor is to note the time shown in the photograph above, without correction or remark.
1:49
